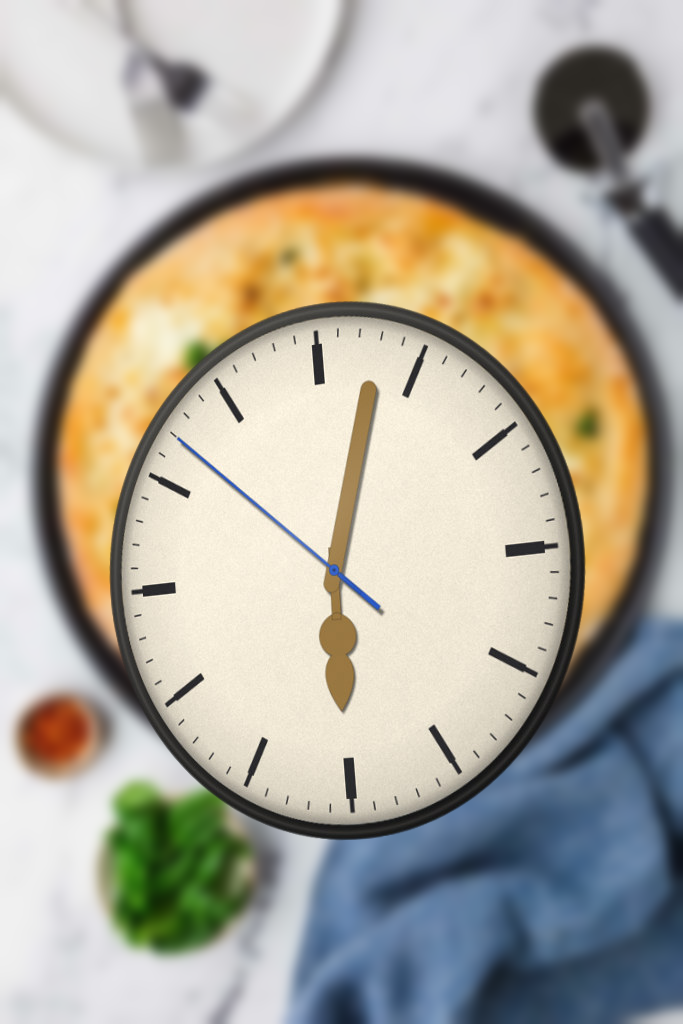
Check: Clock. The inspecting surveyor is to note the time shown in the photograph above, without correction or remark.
6:02:52
